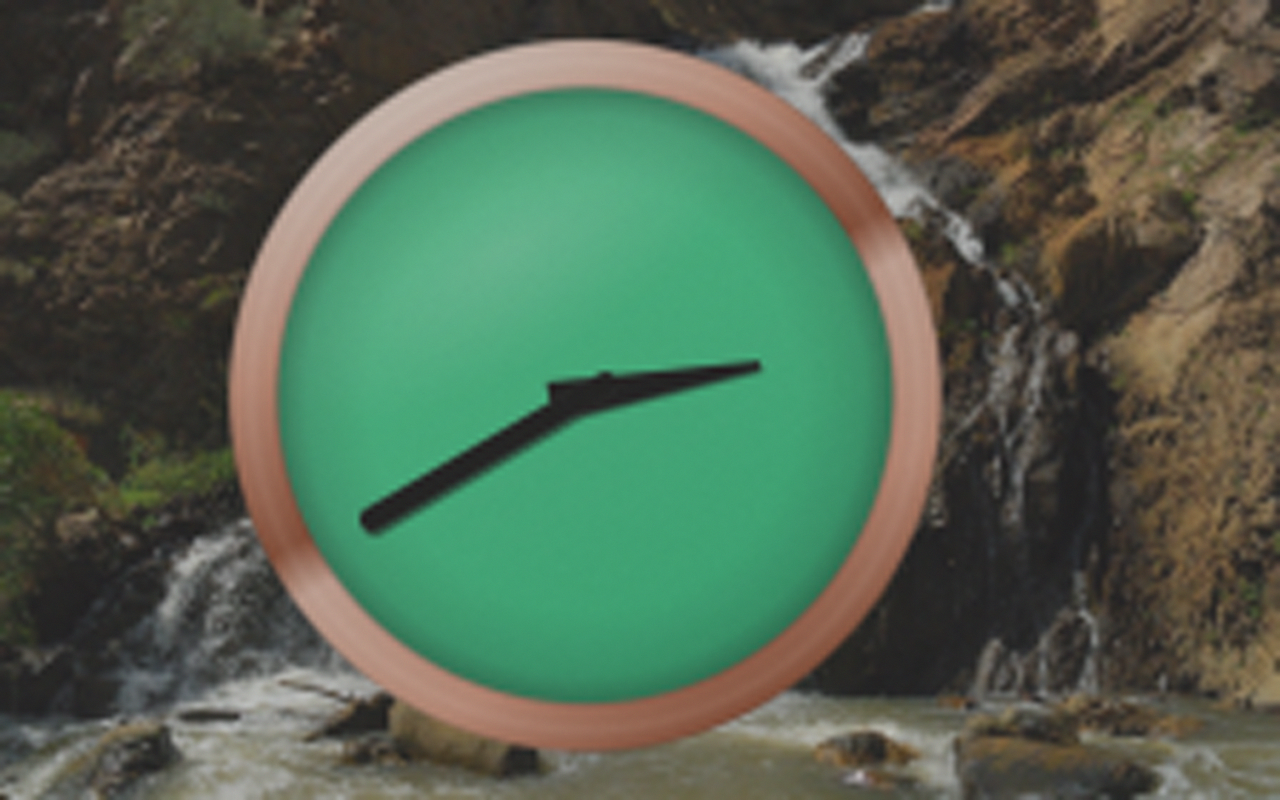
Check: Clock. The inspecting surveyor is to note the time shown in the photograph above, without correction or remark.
2:40
